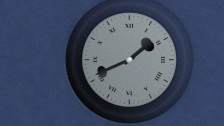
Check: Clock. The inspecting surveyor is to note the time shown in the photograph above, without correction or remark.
1:41
